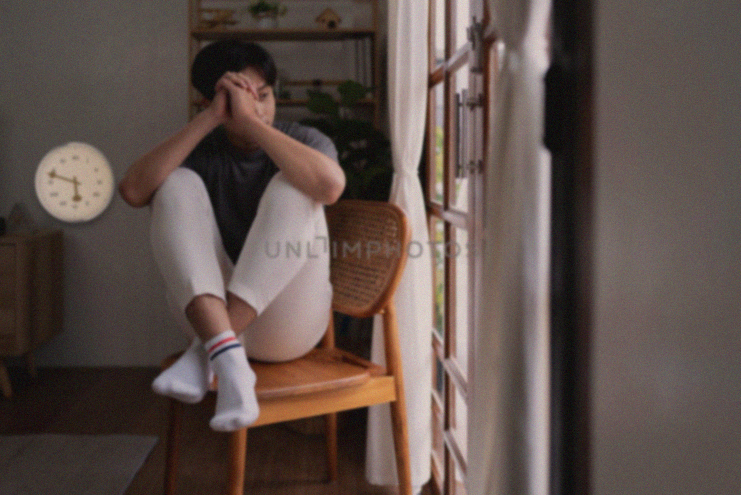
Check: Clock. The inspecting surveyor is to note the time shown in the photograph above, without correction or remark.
5:48
